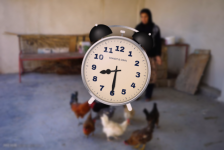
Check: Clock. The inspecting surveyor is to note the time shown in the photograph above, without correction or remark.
8:30
